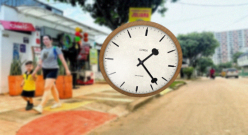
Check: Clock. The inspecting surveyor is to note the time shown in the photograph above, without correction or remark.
1:23
